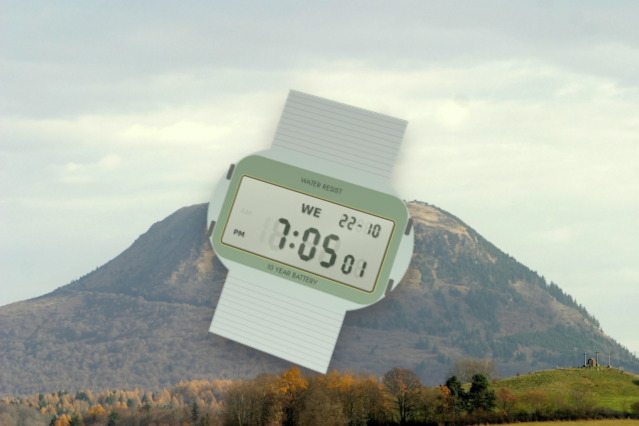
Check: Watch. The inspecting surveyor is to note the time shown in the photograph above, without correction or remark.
7:05:01
